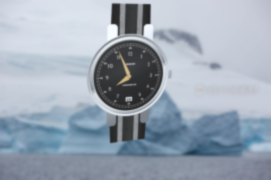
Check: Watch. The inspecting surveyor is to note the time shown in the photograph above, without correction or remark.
7:56
